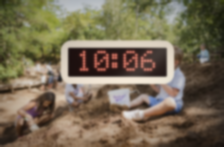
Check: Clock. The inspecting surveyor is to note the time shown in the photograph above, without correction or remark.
10:06
